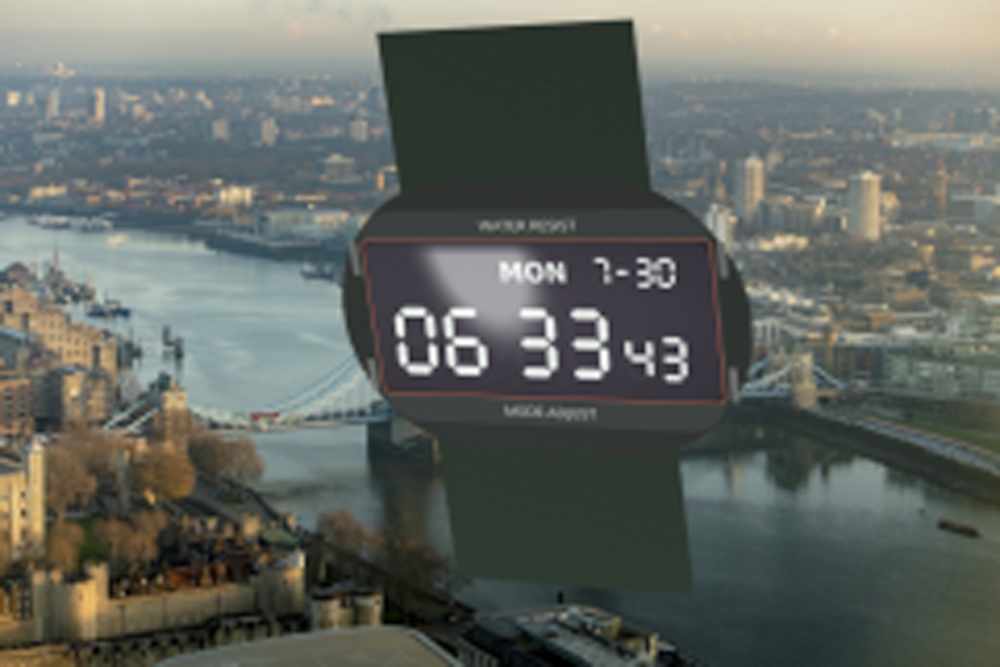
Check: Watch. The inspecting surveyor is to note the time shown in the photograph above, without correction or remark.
6:33:43
